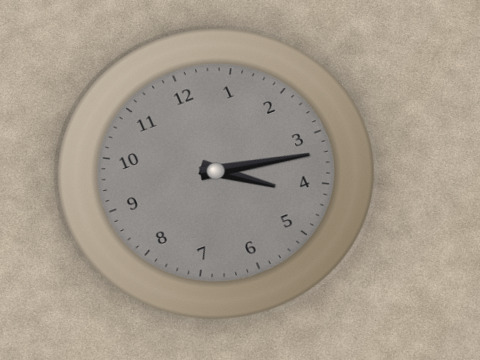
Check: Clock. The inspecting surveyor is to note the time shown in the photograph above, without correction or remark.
4:17
